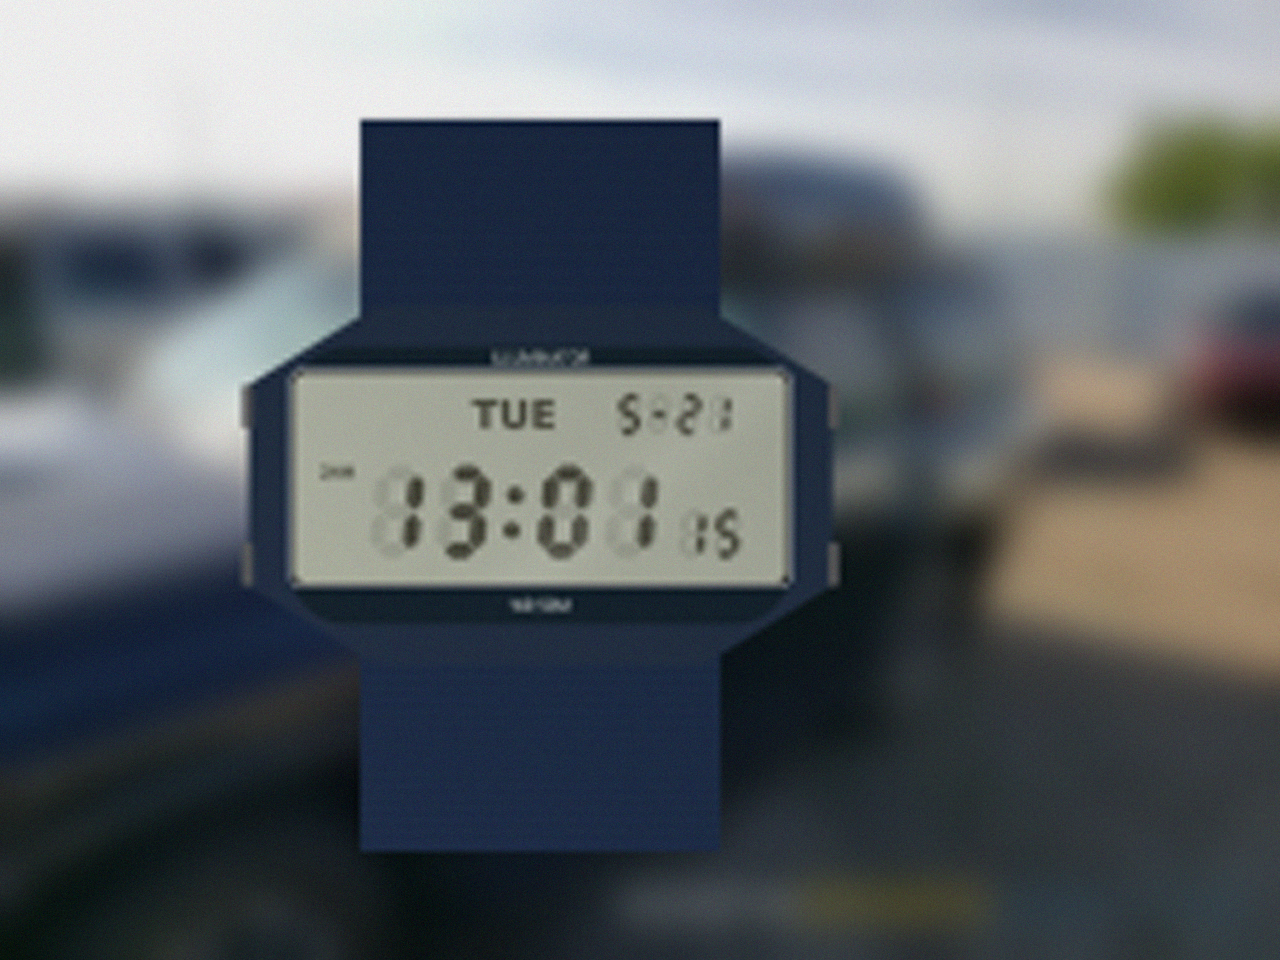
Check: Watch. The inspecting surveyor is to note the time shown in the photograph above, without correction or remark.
13:01:15
